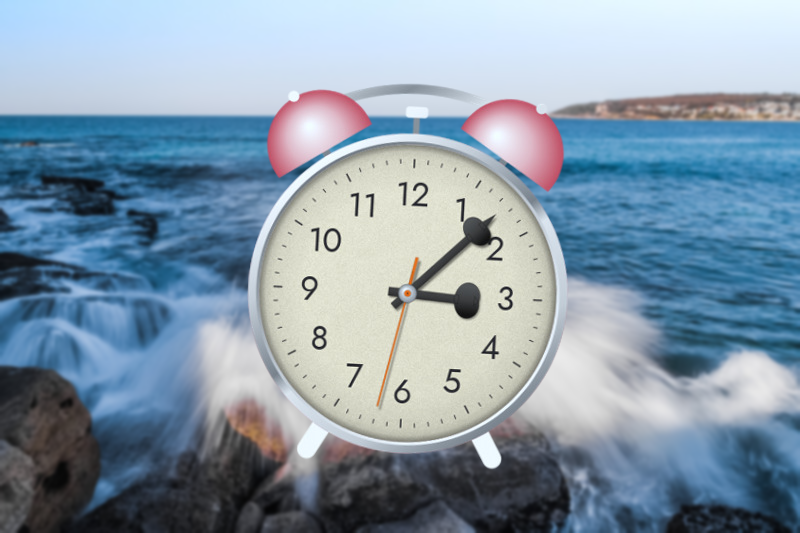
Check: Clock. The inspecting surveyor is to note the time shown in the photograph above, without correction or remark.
3:07:32
